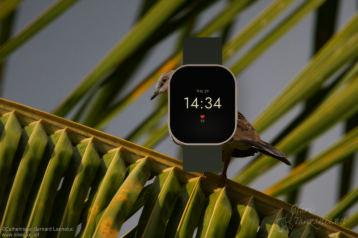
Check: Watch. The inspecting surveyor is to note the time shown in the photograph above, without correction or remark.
14:34
